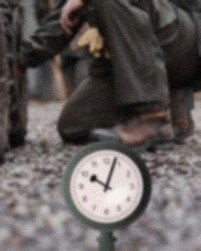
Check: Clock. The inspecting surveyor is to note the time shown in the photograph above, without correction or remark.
10:03
